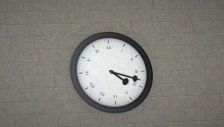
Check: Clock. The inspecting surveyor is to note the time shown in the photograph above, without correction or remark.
4:18
